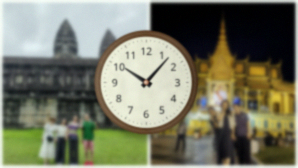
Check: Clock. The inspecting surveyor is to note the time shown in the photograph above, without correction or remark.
10:07
